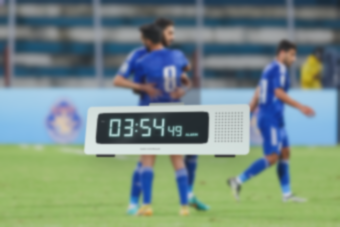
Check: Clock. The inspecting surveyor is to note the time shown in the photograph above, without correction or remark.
3:54
